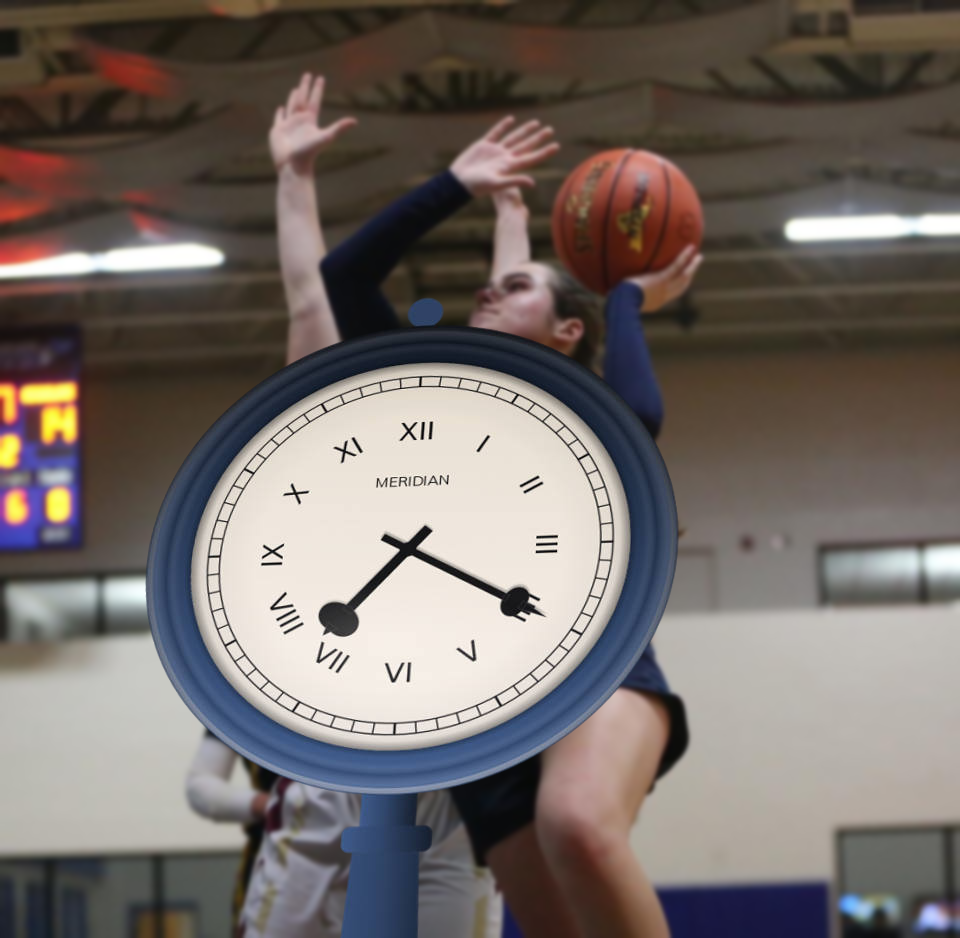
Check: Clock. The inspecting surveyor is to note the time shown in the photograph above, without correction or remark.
7:20
